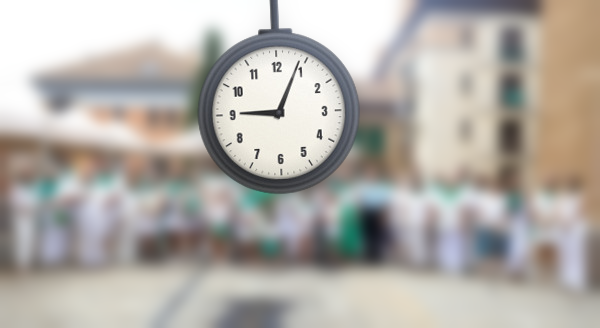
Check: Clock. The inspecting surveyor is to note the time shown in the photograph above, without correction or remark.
9:04
